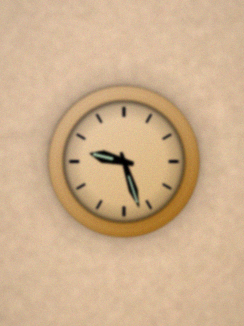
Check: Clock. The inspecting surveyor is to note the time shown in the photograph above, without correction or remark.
9:27
